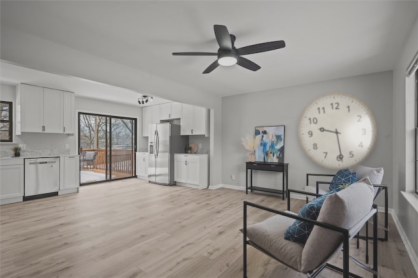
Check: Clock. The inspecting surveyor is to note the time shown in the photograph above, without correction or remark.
9:29
